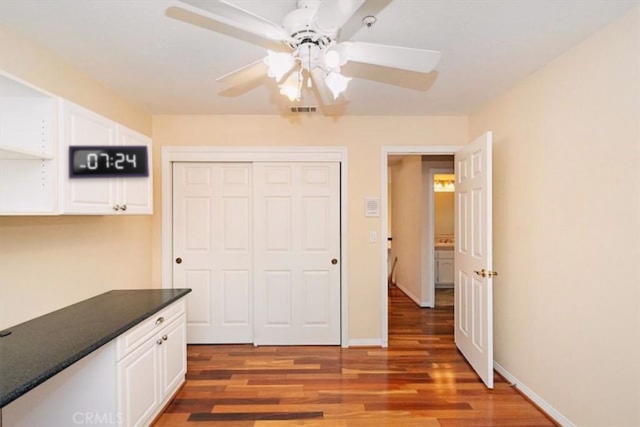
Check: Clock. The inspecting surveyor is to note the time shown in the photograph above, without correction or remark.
7:24
